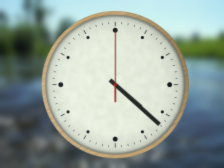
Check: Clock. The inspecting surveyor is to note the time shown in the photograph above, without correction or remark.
4:22:00
